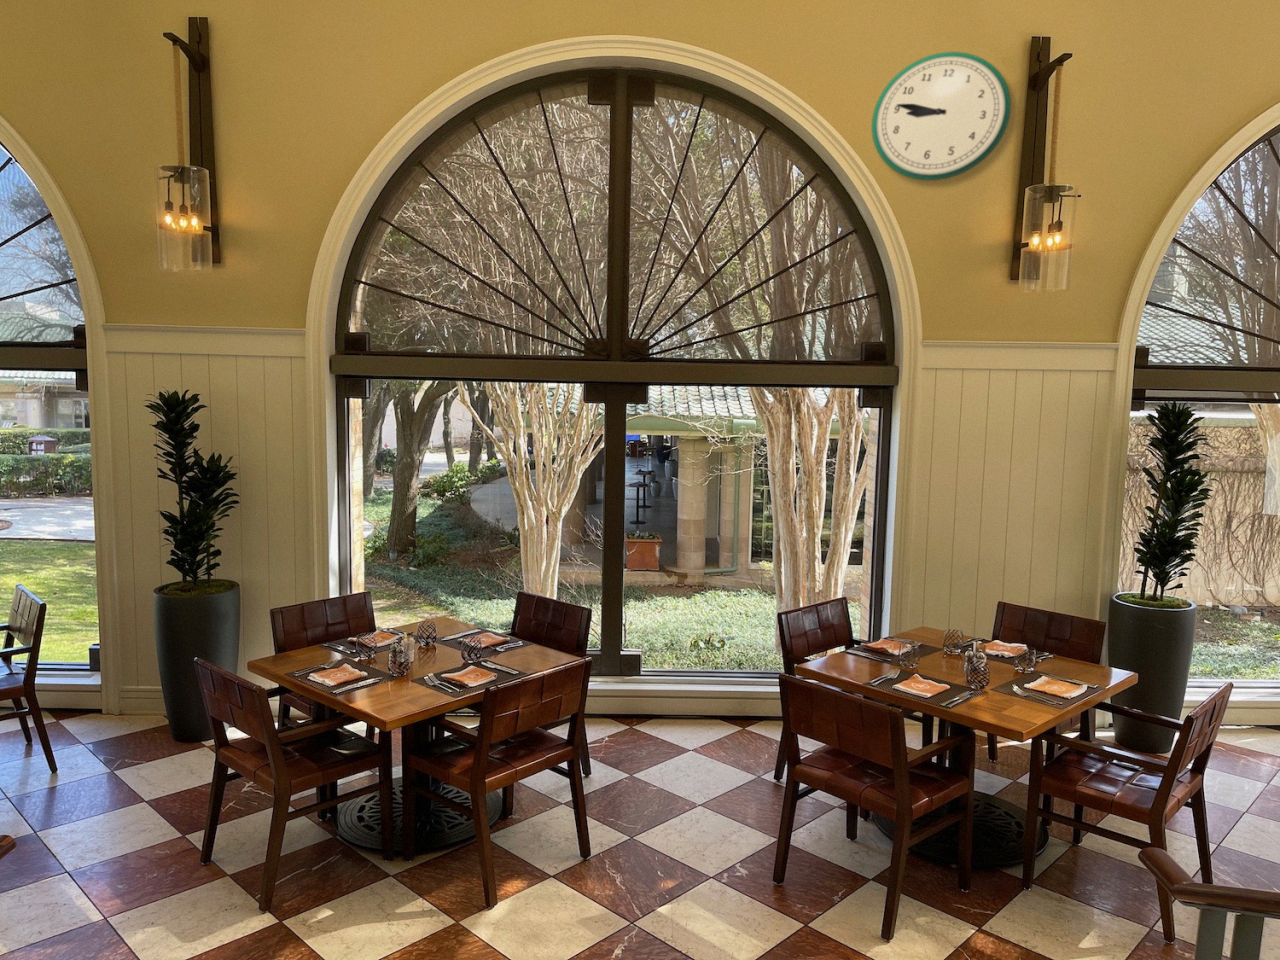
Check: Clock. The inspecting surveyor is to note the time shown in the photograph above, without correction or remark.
8:46
